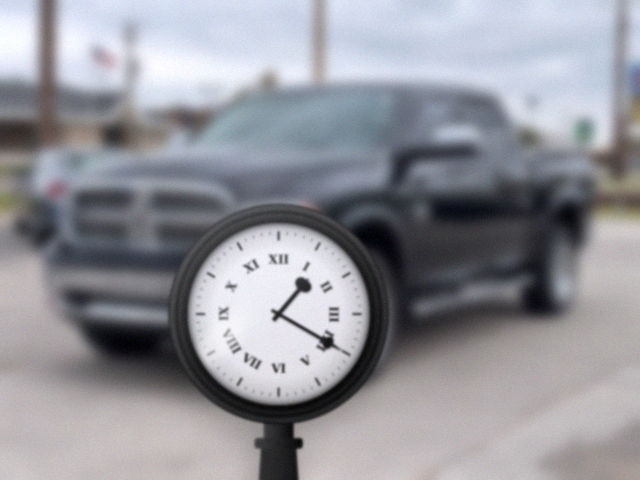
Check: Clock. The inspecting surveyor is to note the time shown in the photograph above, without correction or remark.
1:20
